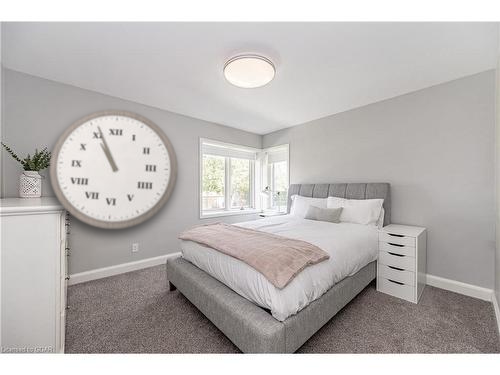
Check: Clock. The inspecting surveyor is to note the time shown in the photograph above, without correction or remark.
10:56
